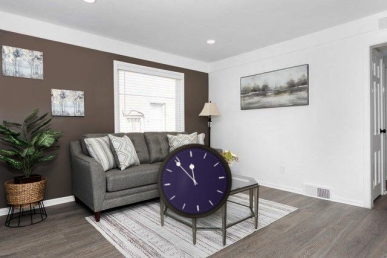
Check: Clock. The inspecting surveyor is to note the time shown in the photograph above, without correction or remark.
11:54
